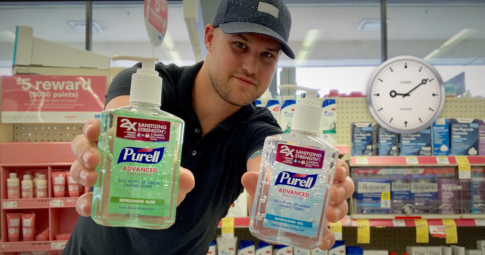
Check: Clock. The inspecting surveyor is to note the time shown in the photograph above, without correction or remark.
9:09
